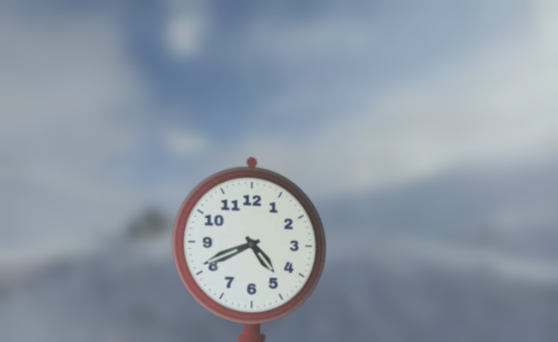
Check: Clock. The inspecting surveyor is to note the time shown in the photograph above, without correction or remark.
4:41
